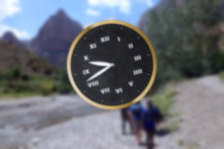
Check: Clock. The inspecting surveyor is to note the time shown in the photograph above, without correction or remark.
9:42
